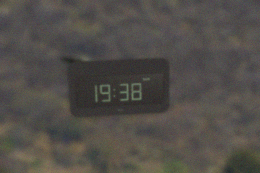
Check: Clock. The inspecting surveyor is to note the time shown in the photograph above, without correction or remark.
19:38
